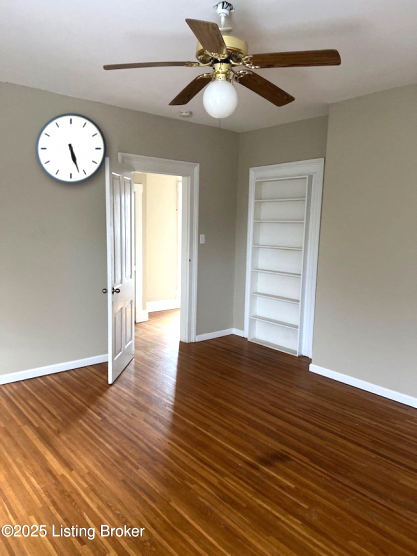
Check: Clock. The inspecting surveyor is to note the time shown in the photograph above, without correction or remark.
5:27
